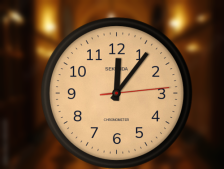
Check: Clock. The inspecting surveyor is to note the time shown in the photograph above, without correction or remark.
12:06:14
